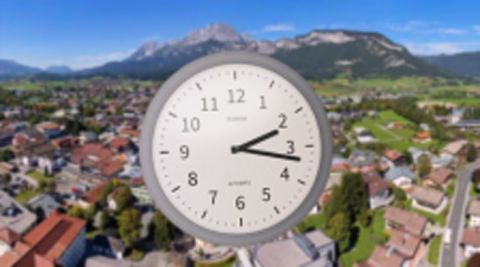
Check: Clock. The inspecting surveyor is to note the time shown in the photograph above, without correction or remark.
2:17
